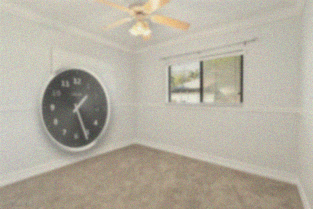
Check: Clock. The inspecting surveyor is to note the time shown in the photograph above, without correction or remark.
1:26
